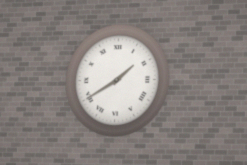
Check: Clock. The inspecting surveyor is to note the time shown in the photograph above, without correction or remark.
1:40
